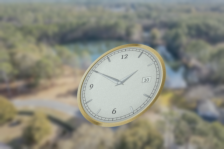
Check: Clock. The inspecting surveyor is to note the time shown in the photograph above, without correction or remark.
1:50
